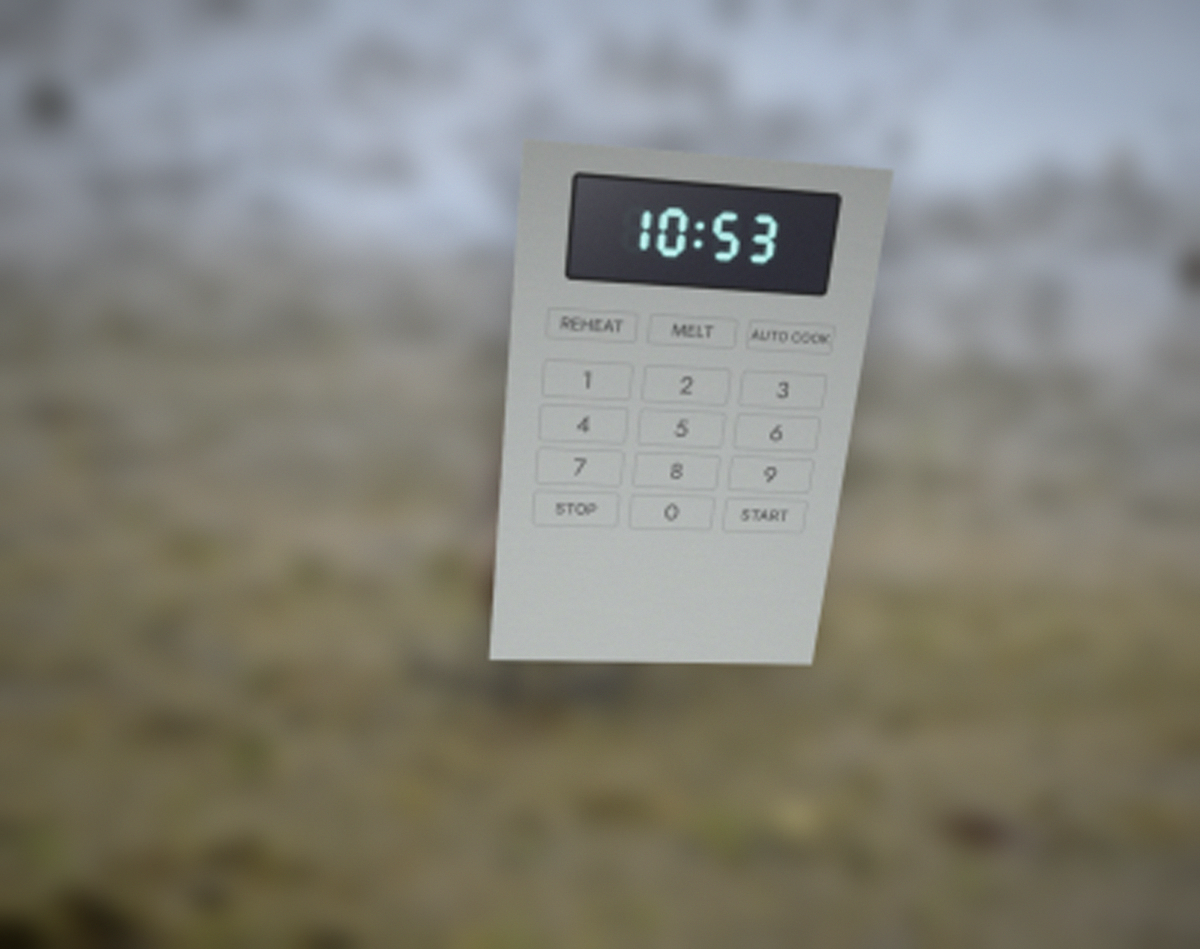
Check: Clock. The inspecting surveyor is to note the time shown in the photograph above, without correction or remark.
10:53
